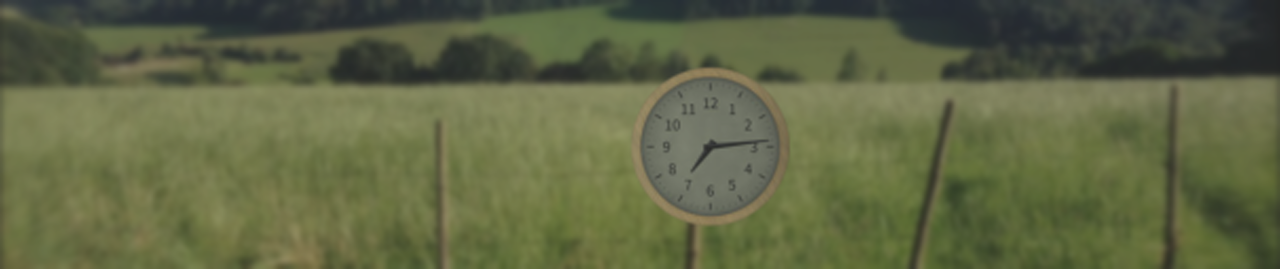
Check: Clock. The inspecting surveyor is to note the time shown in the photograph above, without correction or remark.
7:14
